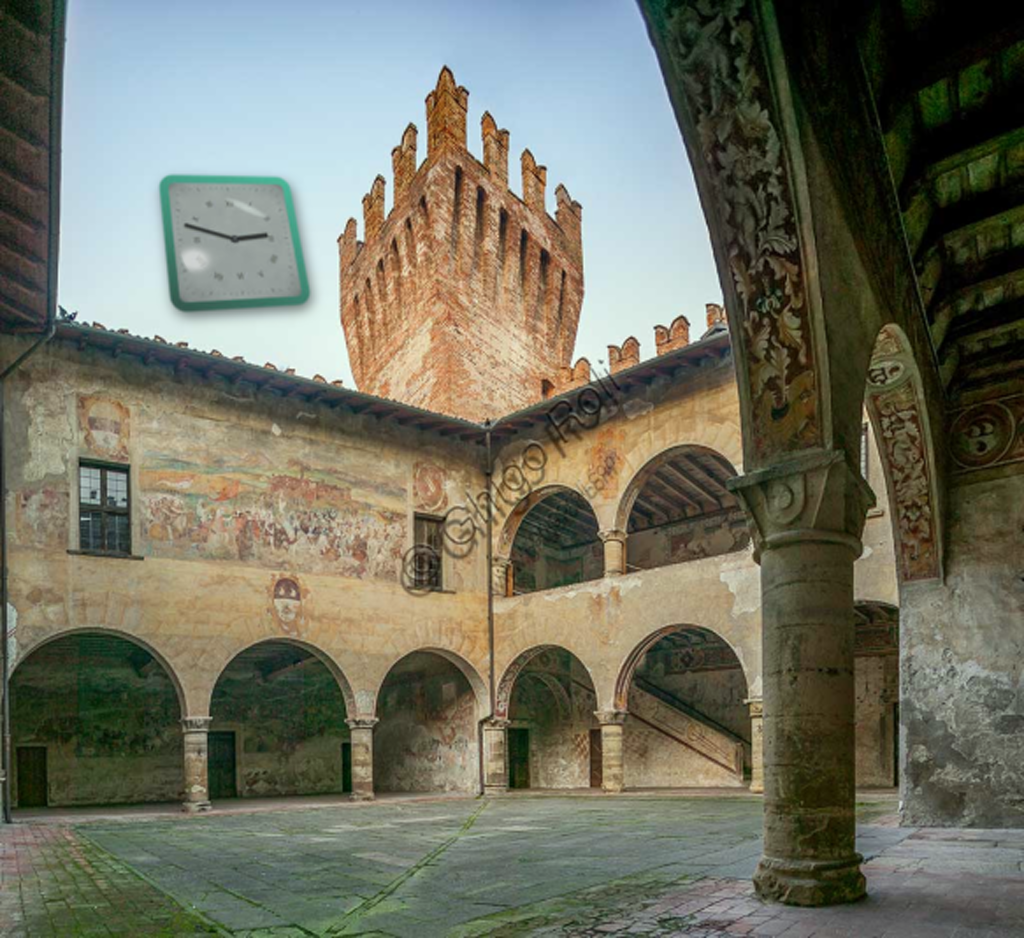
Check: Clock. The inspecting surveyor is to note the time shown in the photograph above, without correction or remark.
2:48
